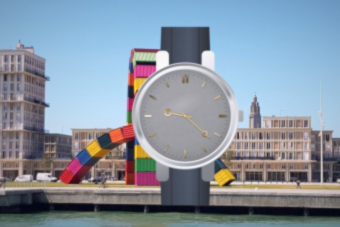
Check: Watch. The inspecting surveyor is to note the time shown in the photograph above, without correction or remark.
9:22
